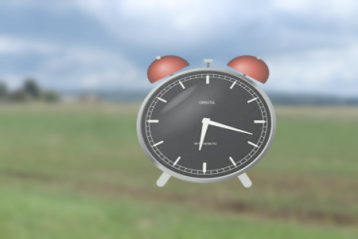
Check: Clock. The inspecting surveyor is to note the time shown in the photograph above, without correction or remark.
6:18
